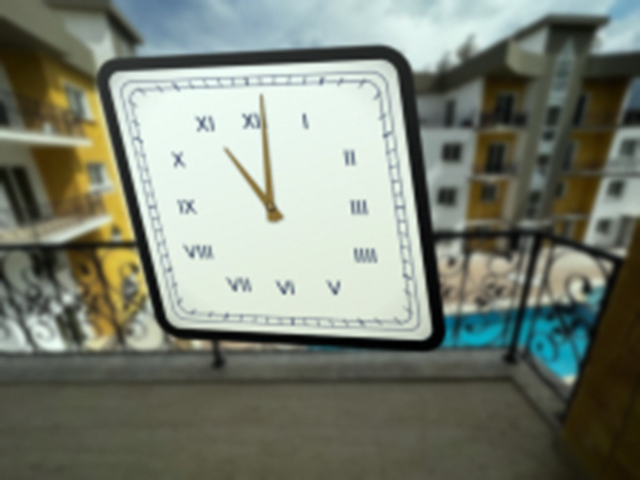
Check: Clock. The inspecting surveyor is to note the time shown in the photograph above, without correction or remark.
11:01
